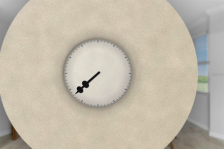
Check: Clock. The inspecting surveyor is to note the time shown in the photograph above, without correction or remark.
7:38
